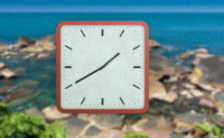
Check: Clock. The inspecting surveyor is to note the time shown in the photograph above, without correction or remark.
1:40
